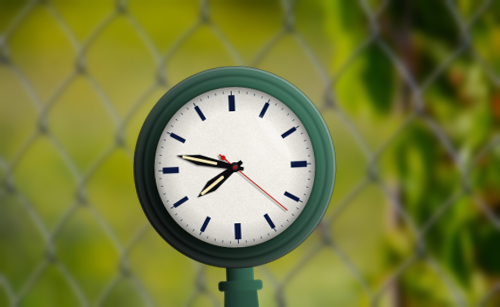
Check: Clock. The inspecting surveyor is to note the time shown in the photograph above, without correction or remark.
7:47:22
